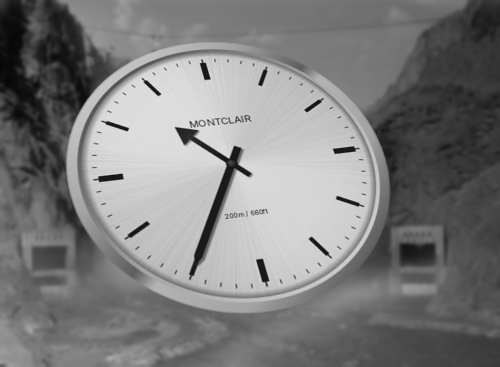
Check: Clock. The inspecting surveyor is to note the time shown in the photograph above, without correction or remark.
10:35
